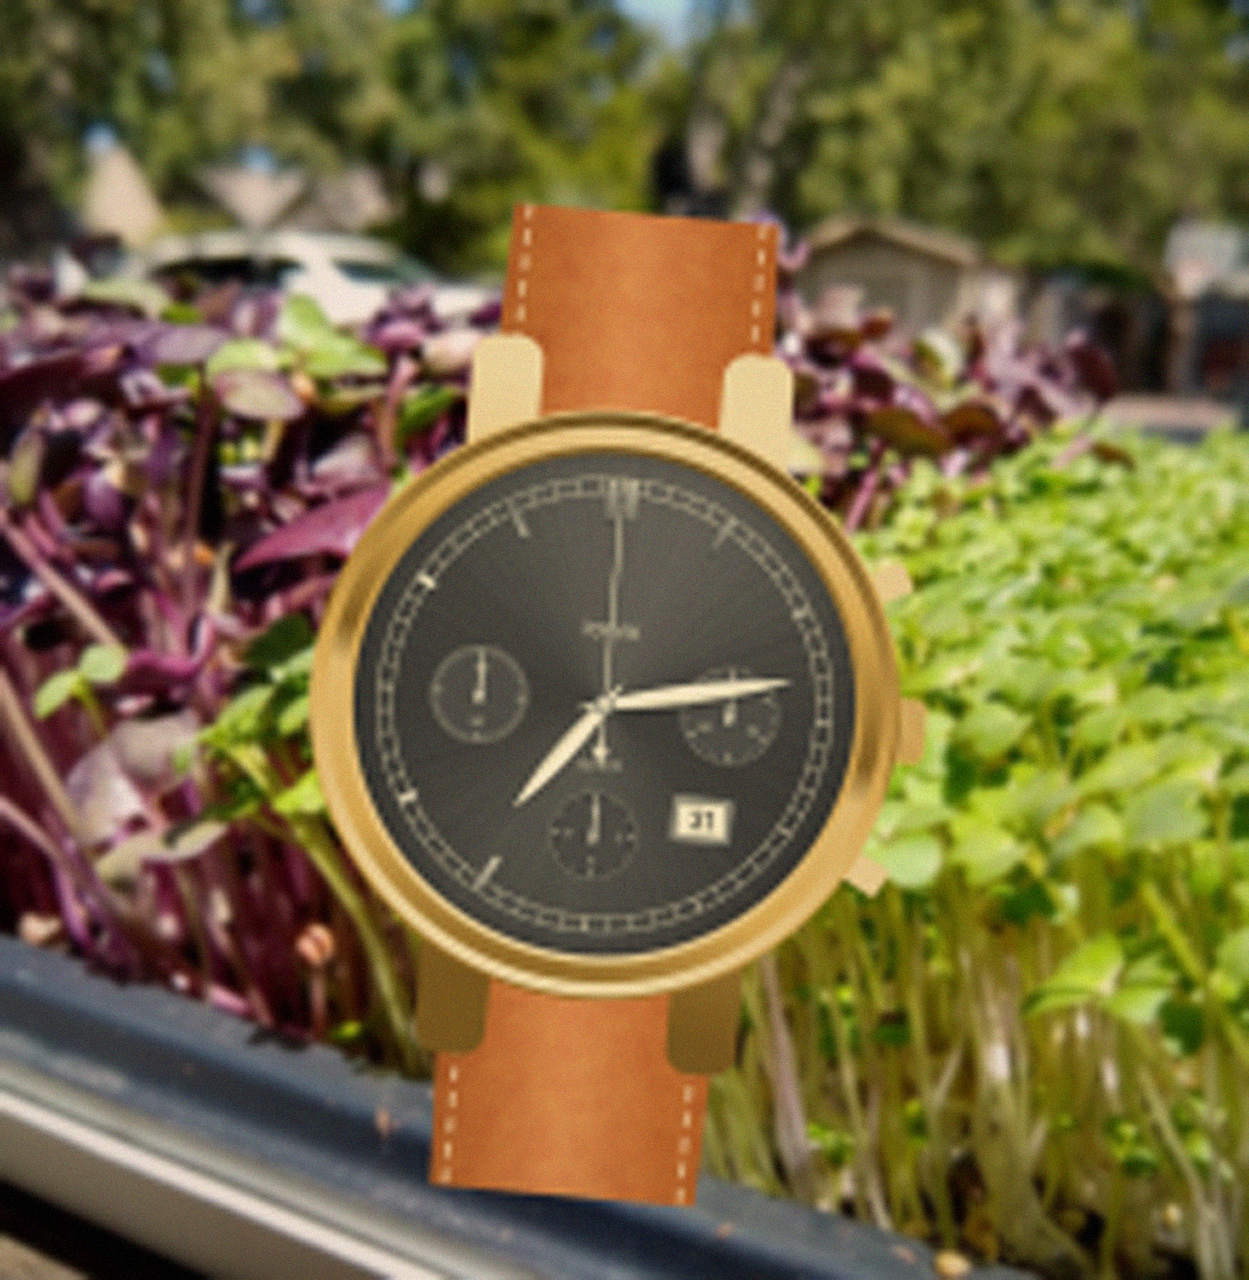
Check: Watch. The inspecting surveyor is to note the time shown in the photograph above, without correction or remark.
7:13
